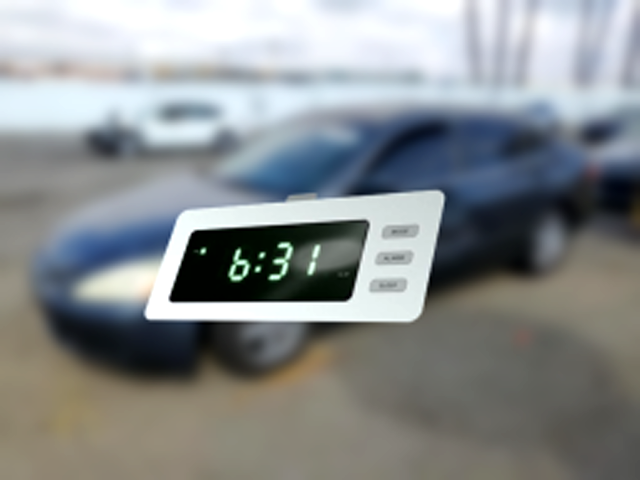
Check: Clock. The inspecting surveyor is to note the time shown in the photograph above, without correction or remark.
6:31
